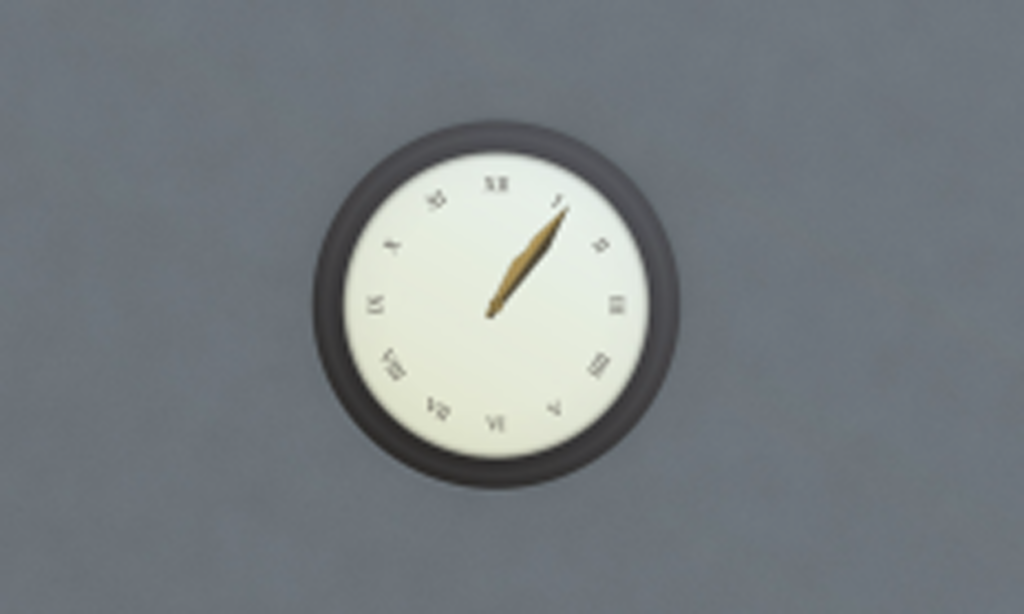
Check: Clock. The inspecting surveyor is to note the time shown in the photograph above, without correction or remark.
1:06
